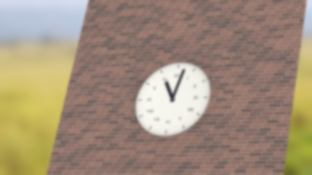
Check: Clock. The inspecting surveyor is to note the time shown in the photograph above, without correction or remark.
11:02
